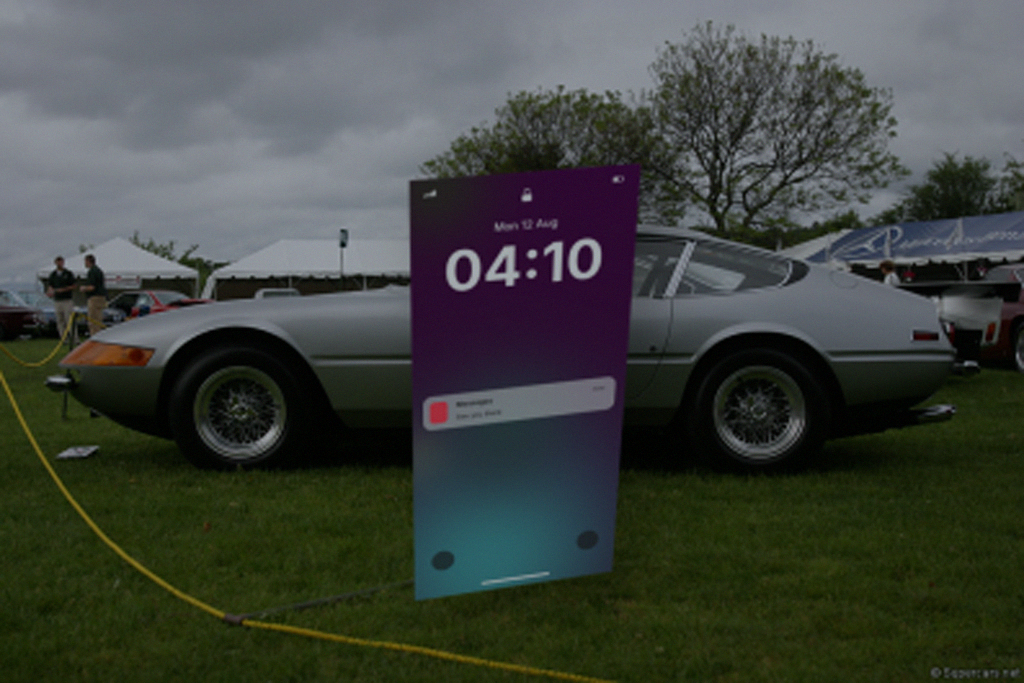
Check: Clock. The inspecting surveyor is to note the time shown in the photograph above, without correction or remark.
4:10
